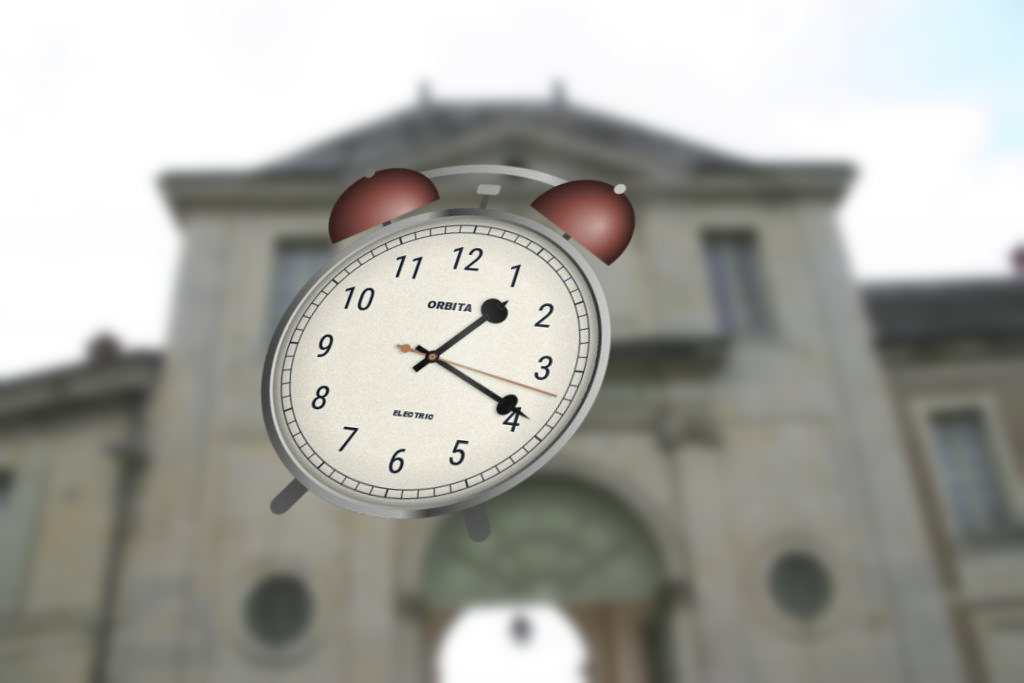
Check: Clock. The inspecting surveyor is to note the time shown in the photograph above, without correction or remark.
1:19:17
